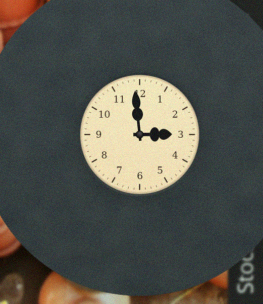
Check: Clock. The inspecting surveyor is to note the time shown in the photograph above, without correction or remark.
2:59
